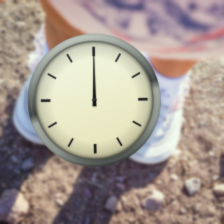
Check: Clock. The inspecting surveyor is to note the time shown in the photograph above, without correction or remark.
12:00
